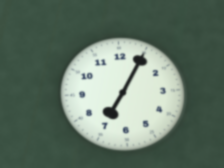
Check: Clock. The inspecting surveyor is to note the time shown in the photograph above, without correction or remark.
7:05
